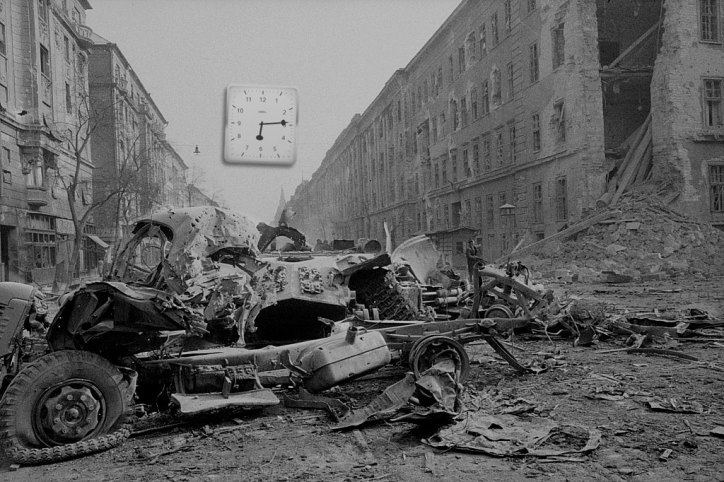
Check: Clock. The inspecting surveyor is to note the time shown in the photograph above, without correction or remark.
6:14
